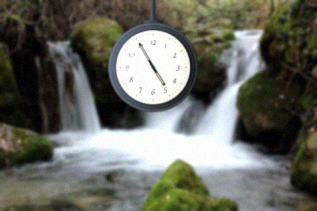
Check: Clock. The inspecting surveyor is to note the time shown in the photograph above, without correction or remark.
4:55
